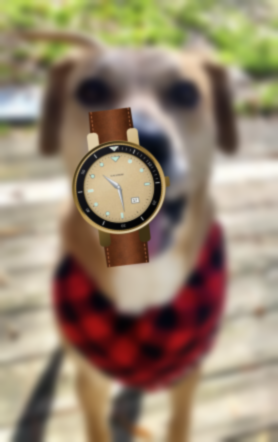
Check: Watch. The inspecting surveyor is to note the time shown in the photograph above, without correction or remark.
10:29
